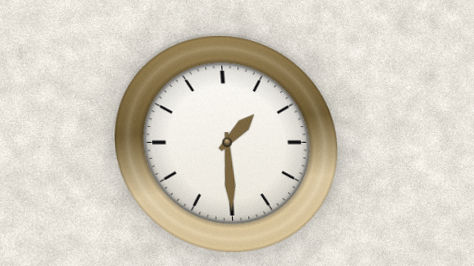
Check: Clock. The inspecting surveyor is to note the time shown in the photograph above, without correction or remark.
1:30
